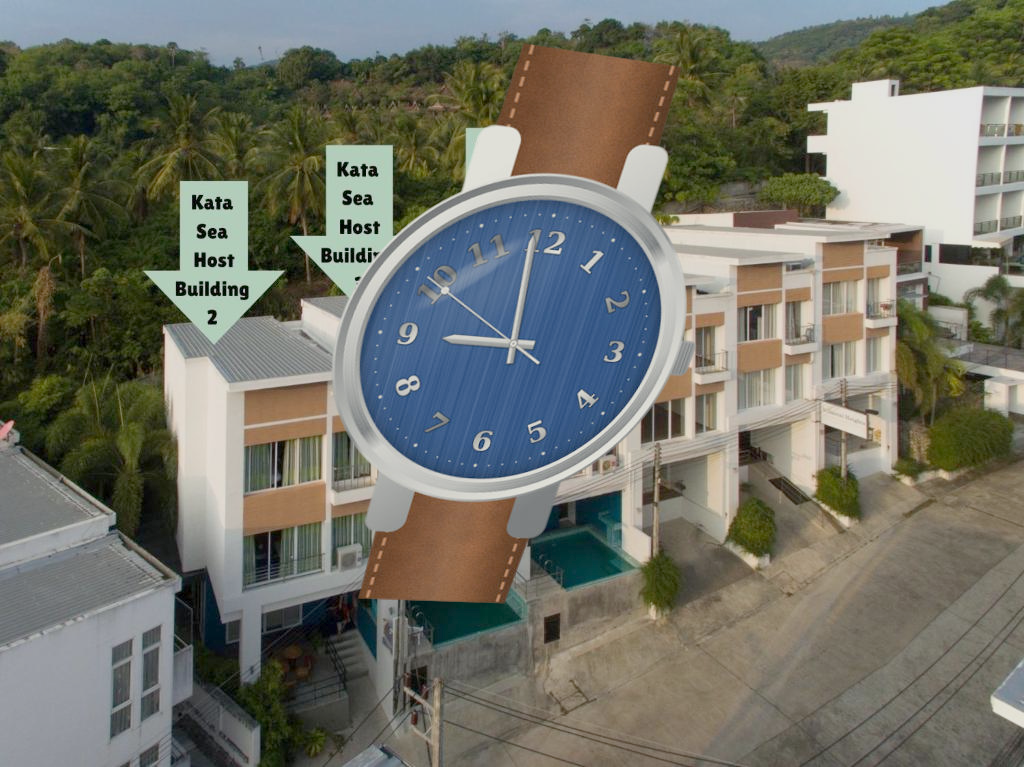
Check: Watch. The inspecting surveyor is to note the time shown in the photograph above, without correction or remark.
8:58:50
